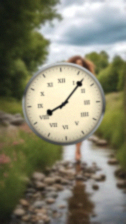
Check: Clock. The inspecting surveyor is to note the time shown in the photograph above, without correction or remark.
8:07
